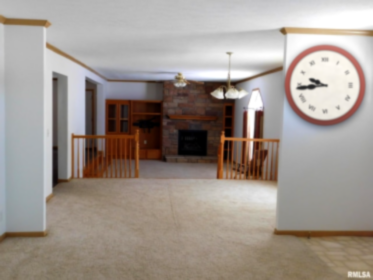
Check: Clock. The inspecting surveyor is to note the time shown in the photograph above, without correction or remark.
9:44
